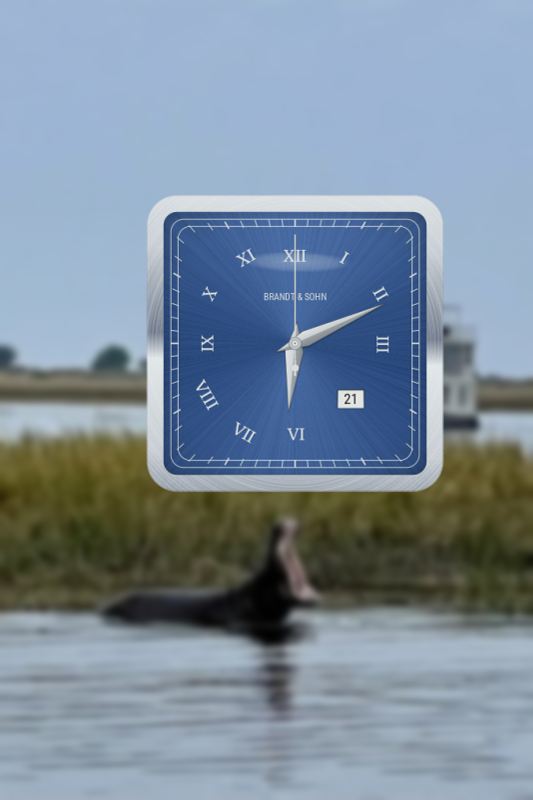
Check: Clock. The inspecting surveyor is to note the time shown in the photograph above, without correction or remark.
6:11:00
